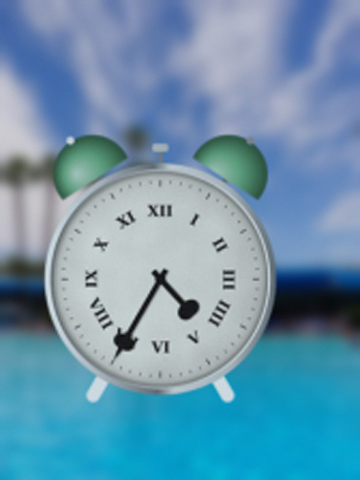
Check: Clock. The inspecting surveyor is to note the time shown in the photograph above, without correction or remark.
4:35
